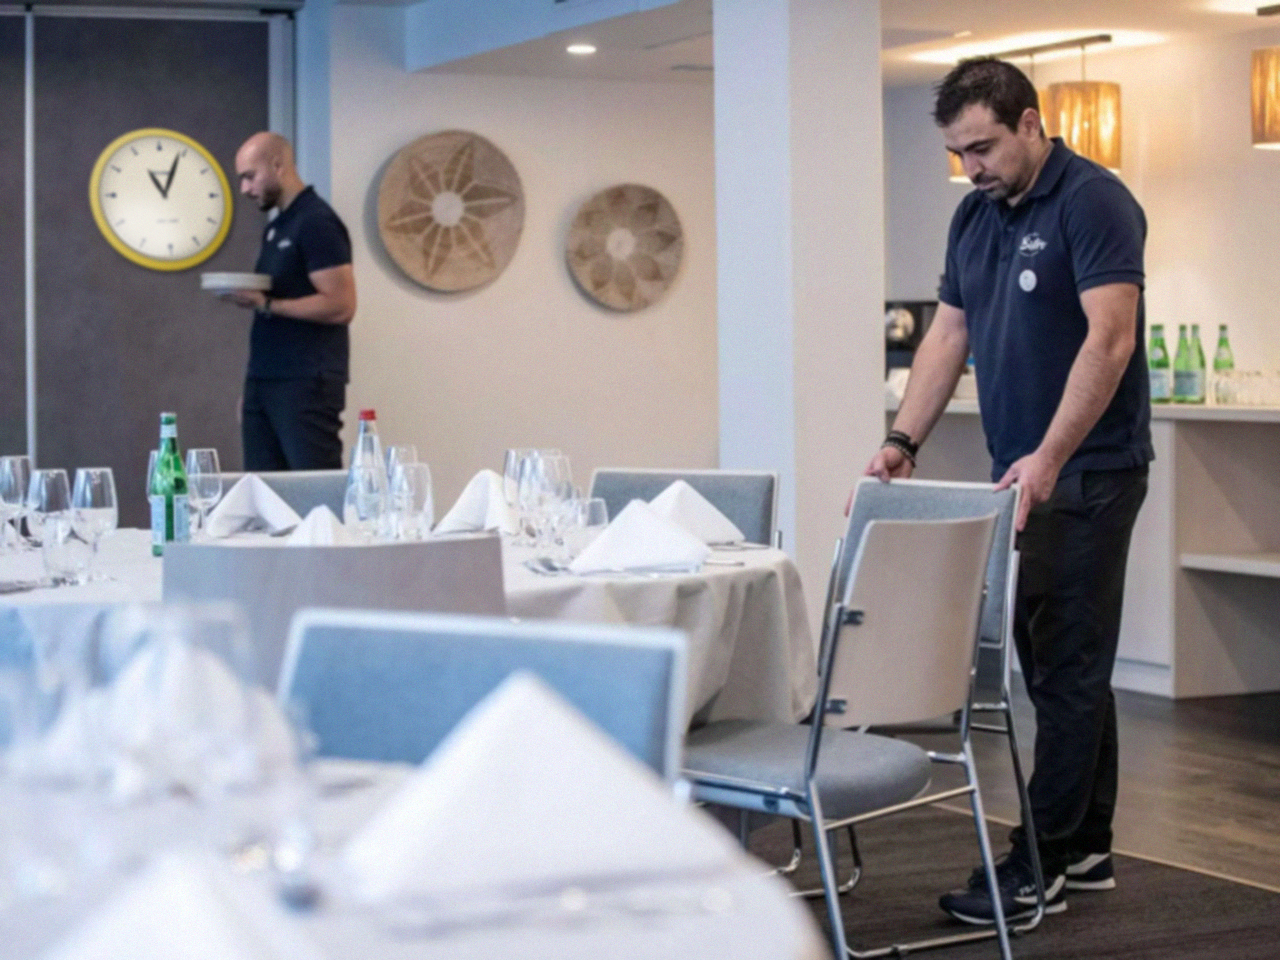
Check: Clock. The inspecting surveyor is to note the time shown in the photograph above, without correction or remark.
11:04
